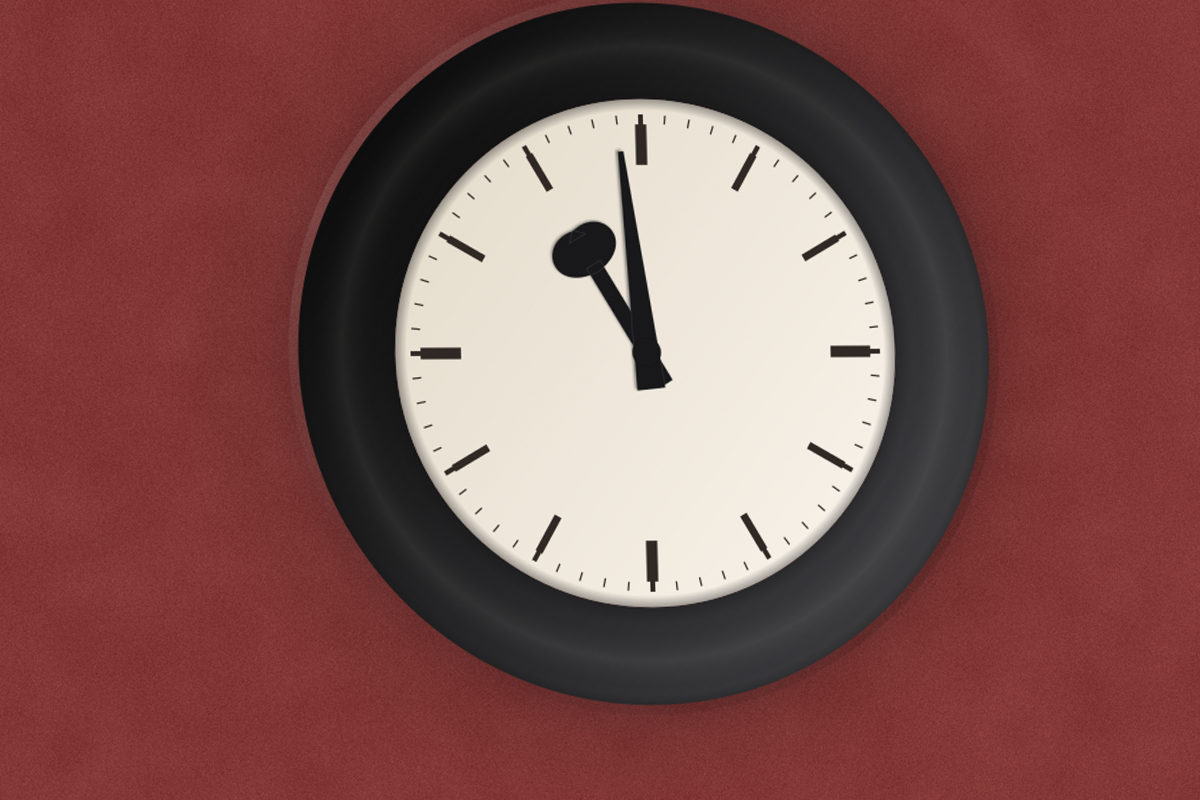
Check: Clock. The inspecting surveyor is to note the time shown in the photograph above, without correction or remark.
10:59
